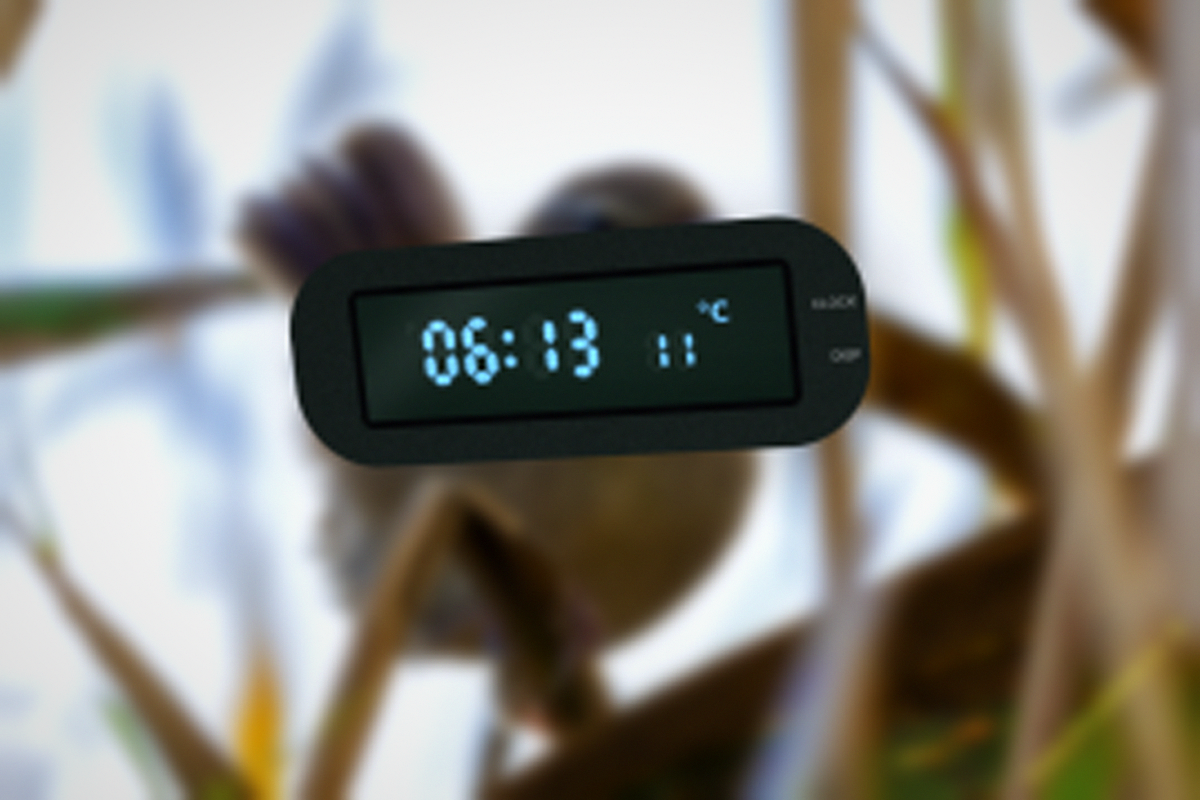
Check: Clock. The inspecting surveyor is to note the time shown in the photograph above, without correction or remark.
6:13
